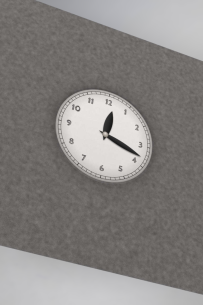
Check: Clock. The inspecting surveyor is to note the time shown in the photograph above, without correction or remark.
12:18
